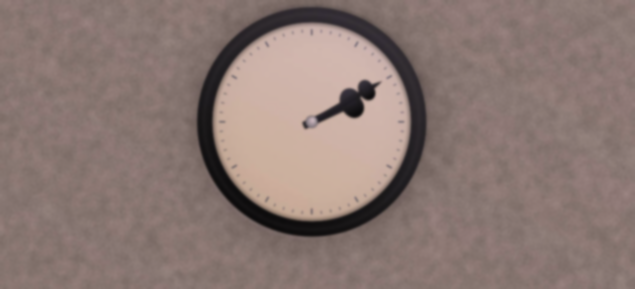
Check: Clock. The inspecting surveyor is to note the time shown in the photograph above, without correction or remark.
2:10
